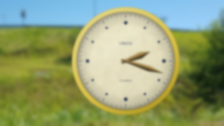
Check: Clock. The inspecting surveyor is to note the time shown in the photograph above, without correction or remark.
2:18
